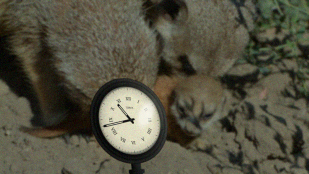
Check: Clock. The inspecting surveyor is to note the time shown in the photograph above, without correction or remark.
10:43
